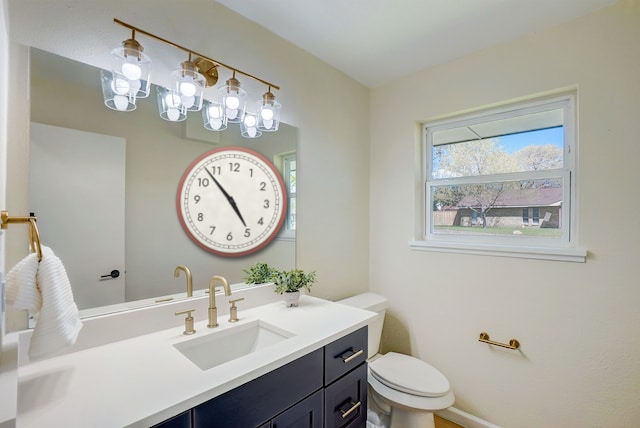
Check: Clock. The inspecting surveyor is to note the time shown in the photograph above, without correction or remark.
4:53
